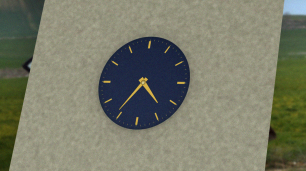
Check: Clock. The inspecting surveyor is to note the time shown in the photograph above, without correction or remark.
4:36
